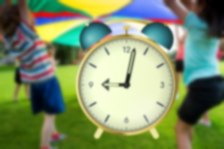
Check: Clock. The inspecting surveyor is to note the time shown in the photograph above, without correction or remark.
9:02
